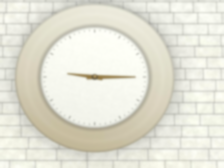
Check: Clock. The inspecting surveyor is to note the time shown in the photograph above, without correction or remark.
9:15
